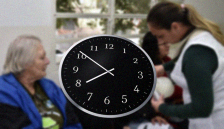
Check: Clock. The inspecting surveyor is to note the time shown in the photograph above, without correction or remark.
7:51
